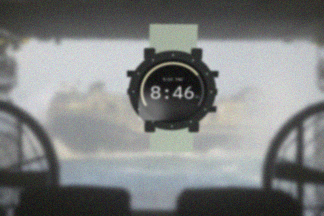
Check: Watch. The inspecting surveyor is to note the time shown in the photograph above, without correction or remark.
8:46
